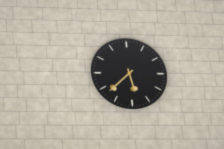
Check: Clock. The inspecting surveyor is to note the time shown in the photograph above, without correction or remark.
5:38
